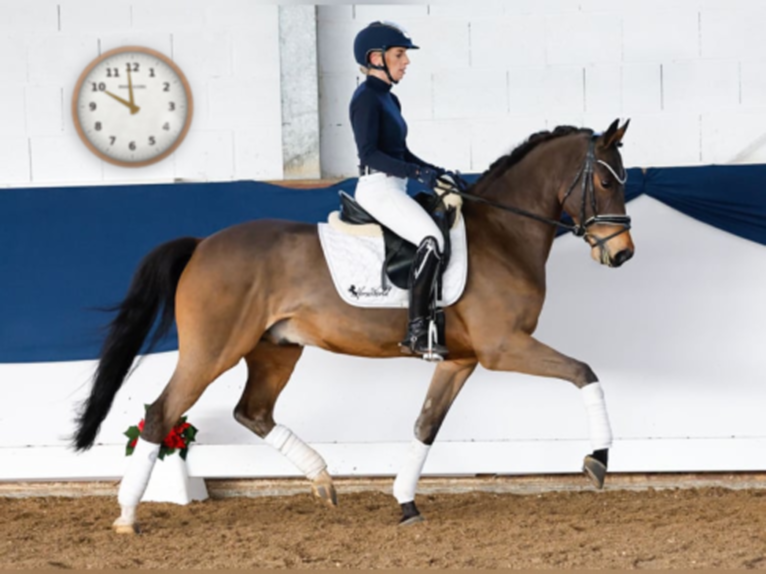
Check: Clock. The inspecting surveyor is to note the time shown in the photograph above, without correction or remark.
9:59
